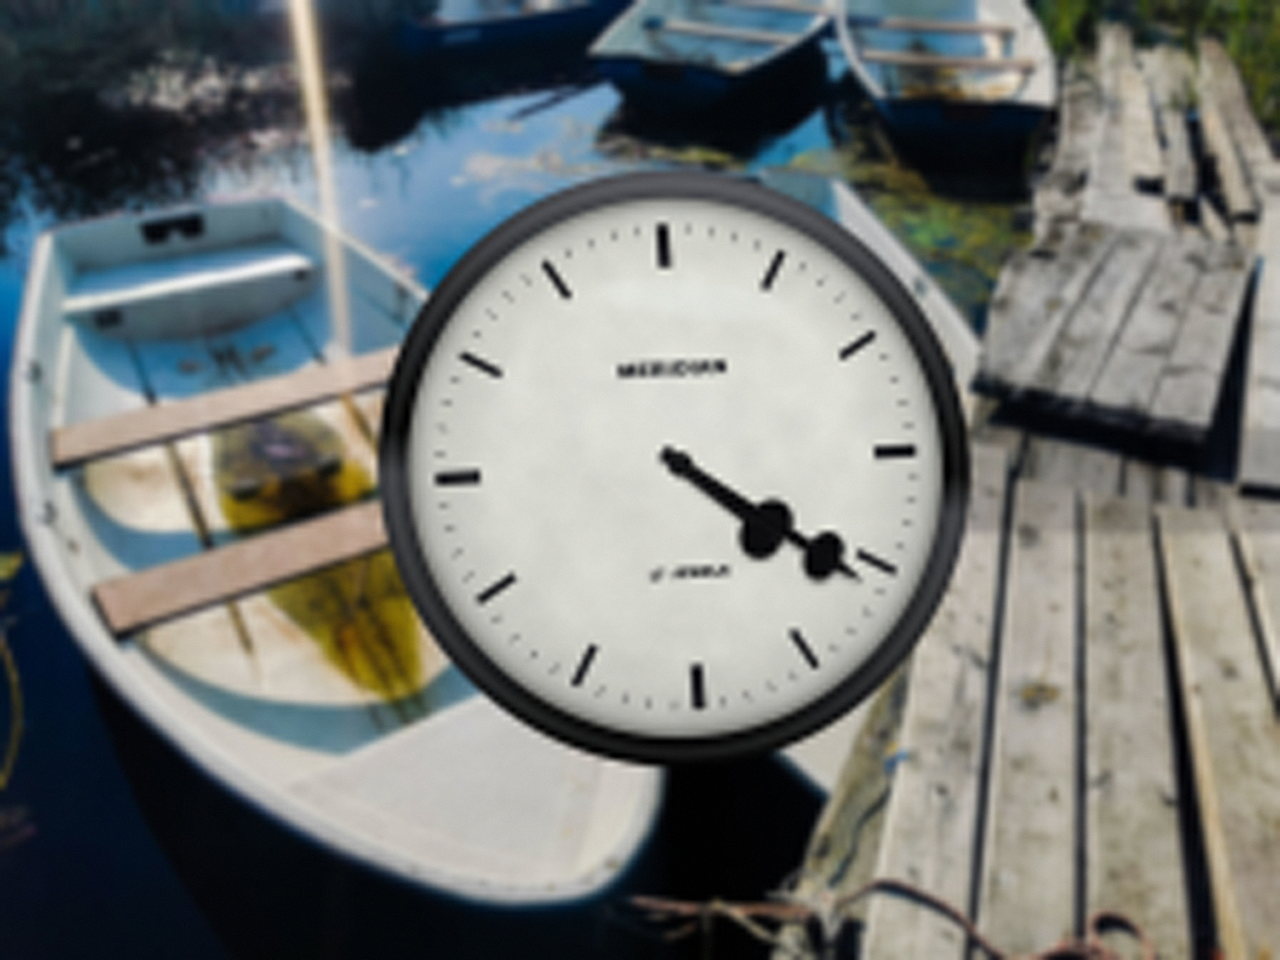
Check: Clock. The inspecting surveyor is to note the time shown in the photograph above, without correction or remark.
4:21
